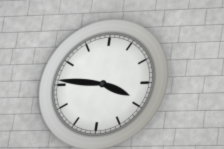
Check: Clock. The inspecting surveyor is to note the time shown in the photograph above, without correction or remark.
3:46
